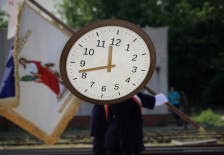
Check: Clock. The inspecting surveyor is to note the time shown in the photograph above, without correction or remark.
11:42
